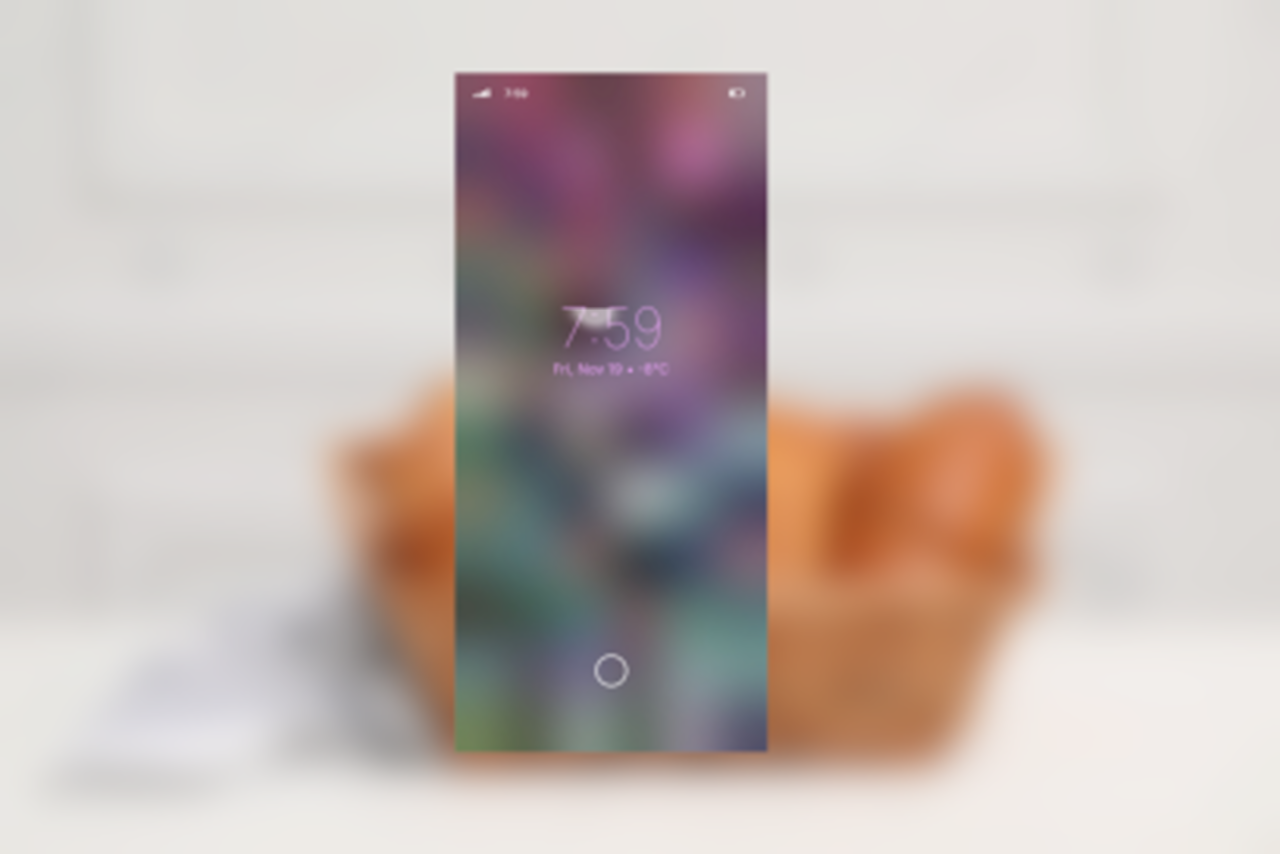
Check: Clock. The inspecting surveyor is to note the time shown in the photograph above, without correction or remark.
7:59
